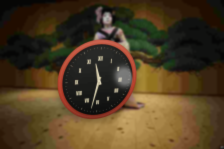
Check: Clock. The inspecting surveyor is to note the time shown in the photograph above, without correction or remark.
11:32
